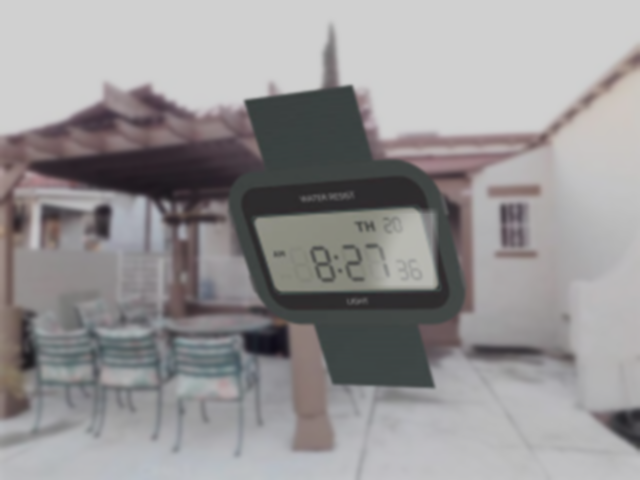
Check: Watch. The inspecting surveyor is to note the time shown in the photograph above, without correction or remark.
8:27:36
